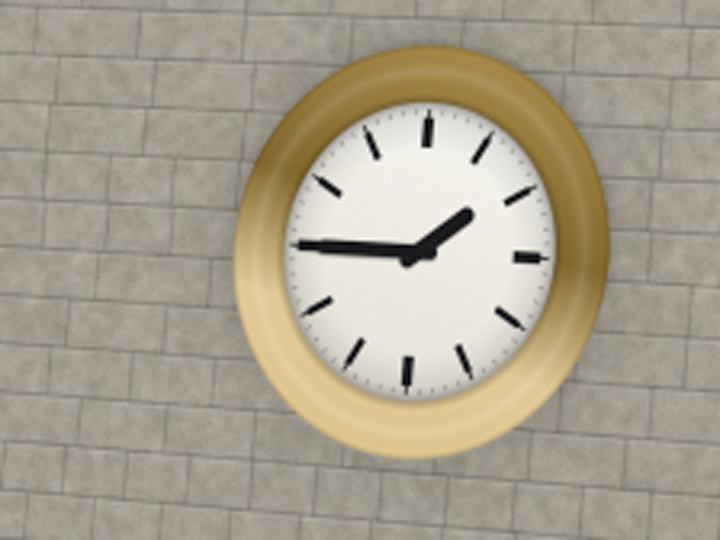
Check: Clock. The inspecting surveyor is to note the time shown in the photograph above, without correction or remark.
1:45
